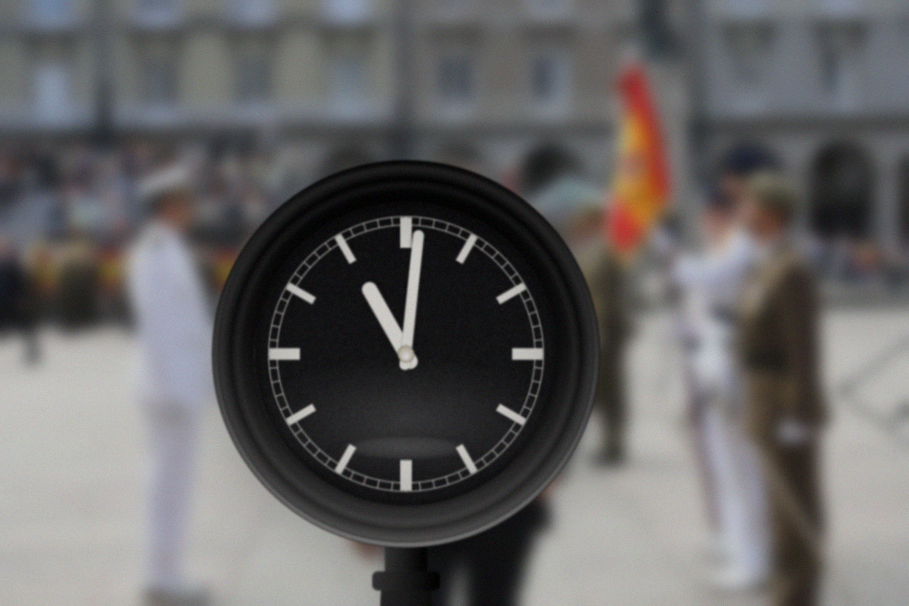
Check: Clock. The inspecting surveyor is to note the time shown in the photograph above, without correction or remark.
11:01
